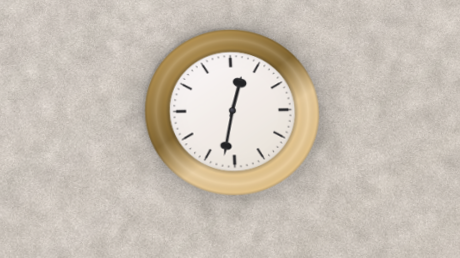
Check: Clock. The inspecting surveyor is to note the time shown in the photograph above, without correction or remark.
12:32
